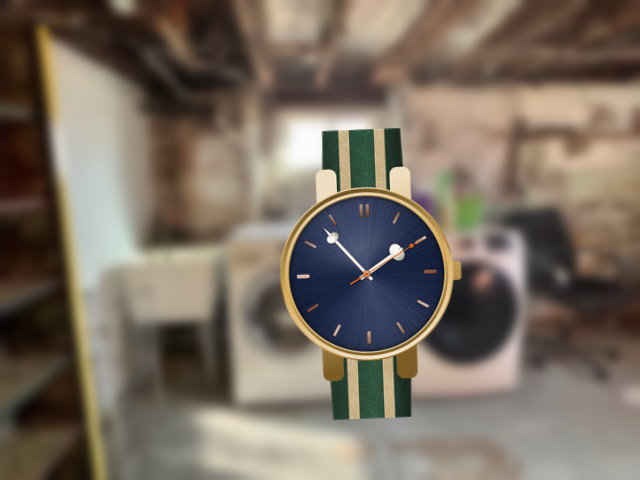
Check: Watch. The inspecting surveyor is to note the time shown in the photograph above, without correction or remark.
1:53:10
